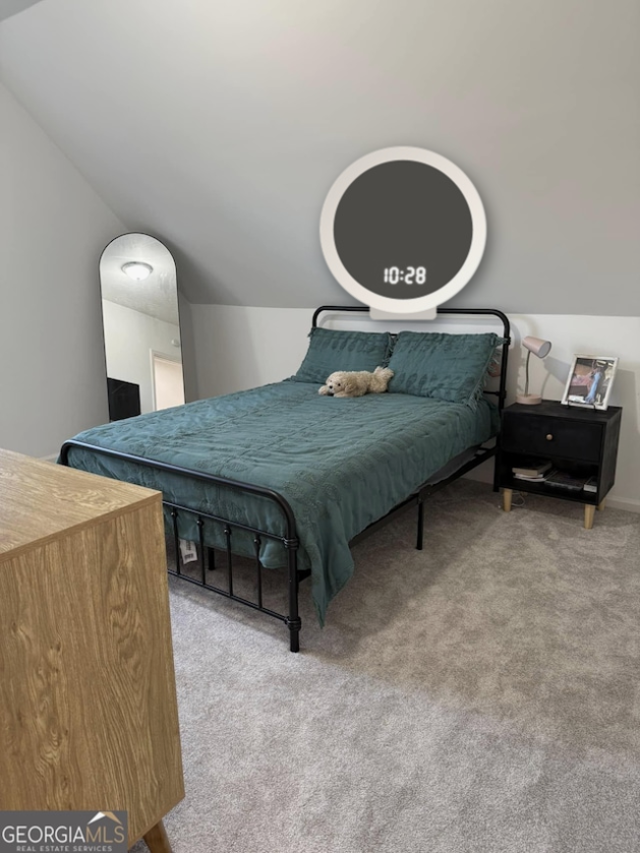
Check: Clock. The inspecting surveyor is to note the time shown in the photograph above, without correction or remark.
10:28
